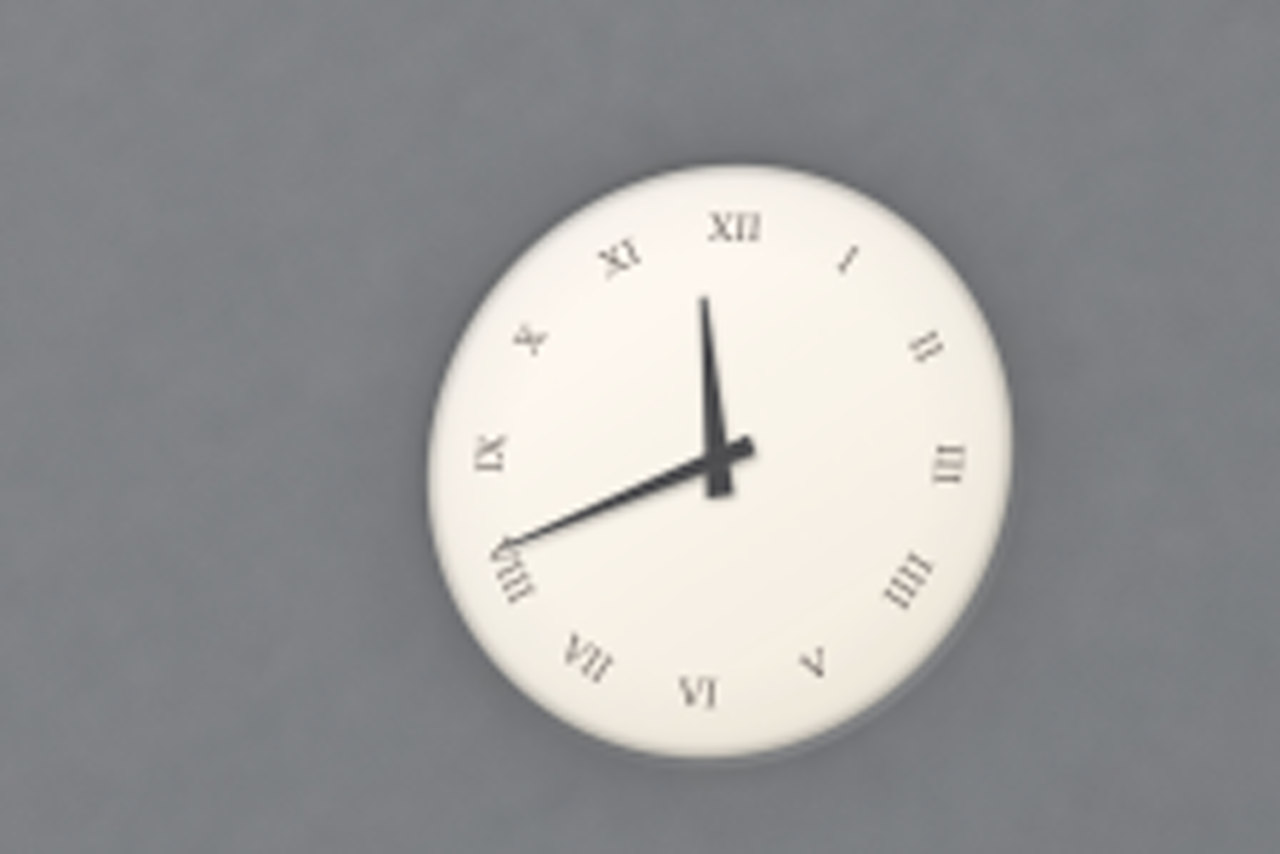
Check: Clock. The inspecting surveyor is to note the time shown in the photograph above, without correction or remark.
11:41
